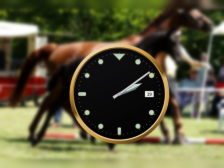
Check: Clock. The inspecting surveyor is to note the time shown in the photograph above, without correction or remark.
2:09
